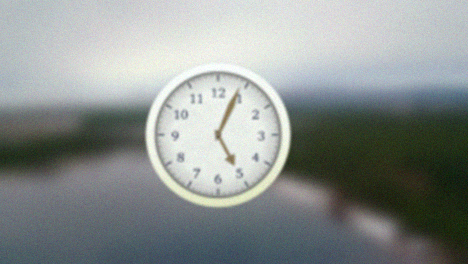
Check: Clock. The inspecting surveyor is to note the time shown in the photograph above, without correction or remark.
5:04
